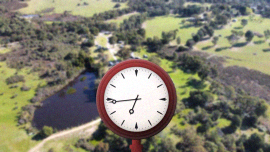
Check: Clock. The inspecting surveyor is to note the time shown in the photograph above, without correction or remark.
6:44
